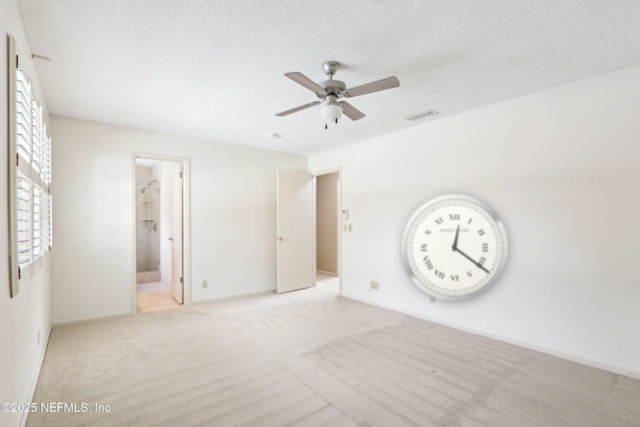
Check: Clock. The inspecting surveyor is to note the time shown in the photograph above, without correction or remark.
12:21
